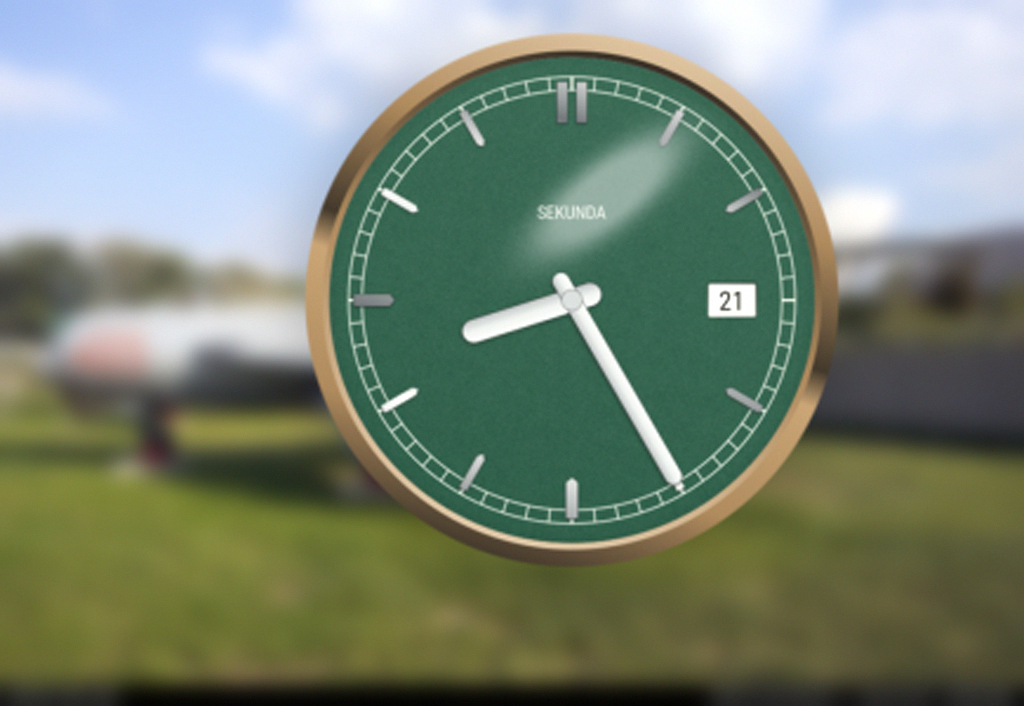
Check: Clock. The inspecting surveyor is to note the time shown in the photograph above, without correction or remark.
8:25
